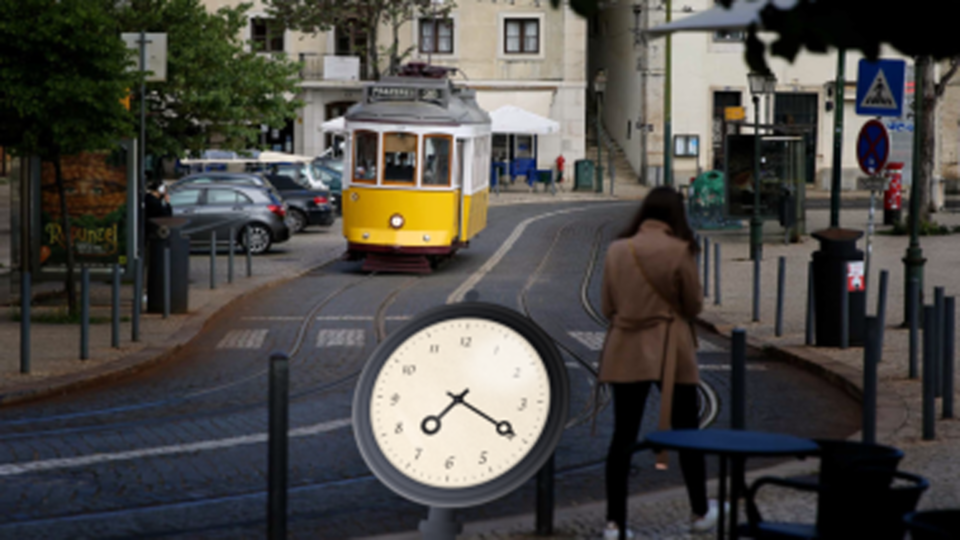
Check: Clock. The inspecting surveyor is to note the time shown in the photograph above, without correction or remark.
7:20
